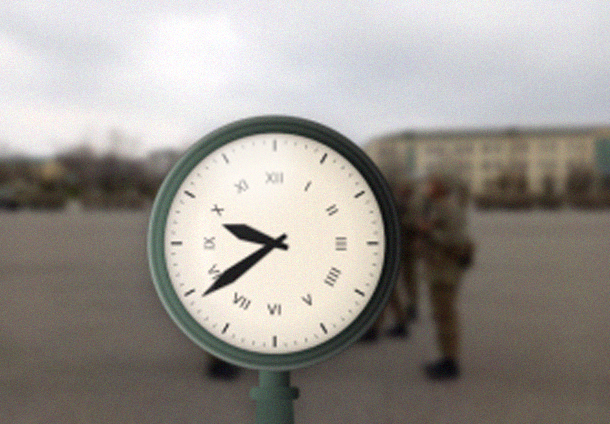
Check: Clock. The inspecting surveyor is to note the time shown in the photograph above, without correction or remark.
9:39
